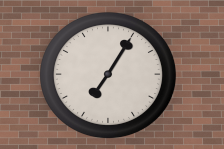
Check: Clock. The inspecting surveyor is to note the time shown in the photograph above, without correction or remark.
7:05
